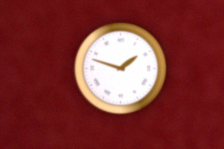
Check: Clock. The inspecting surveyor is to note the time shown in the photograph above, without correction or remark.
1:48
